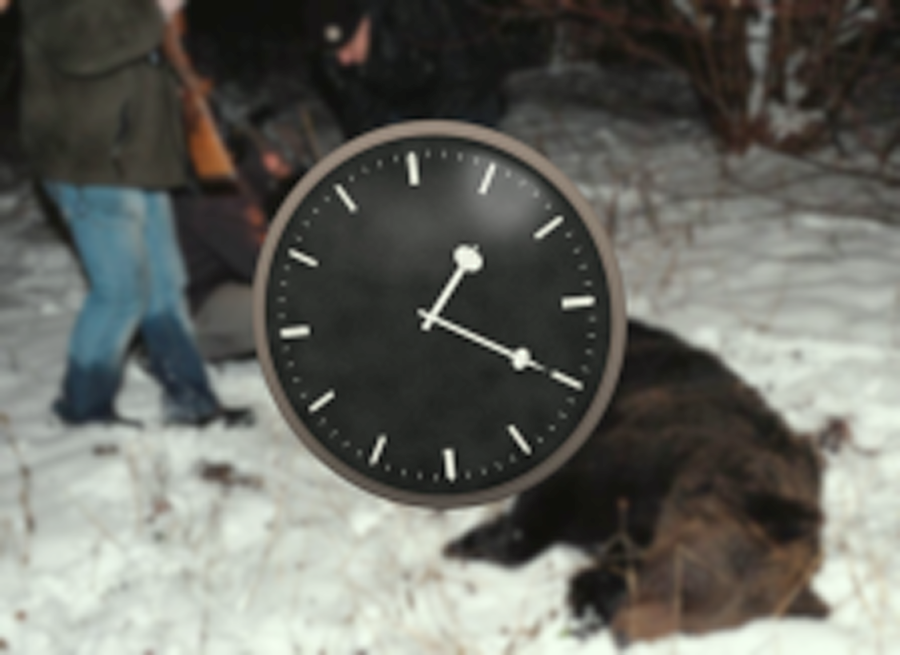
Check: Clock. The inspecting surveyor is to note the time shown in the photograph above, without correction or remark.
1:20
